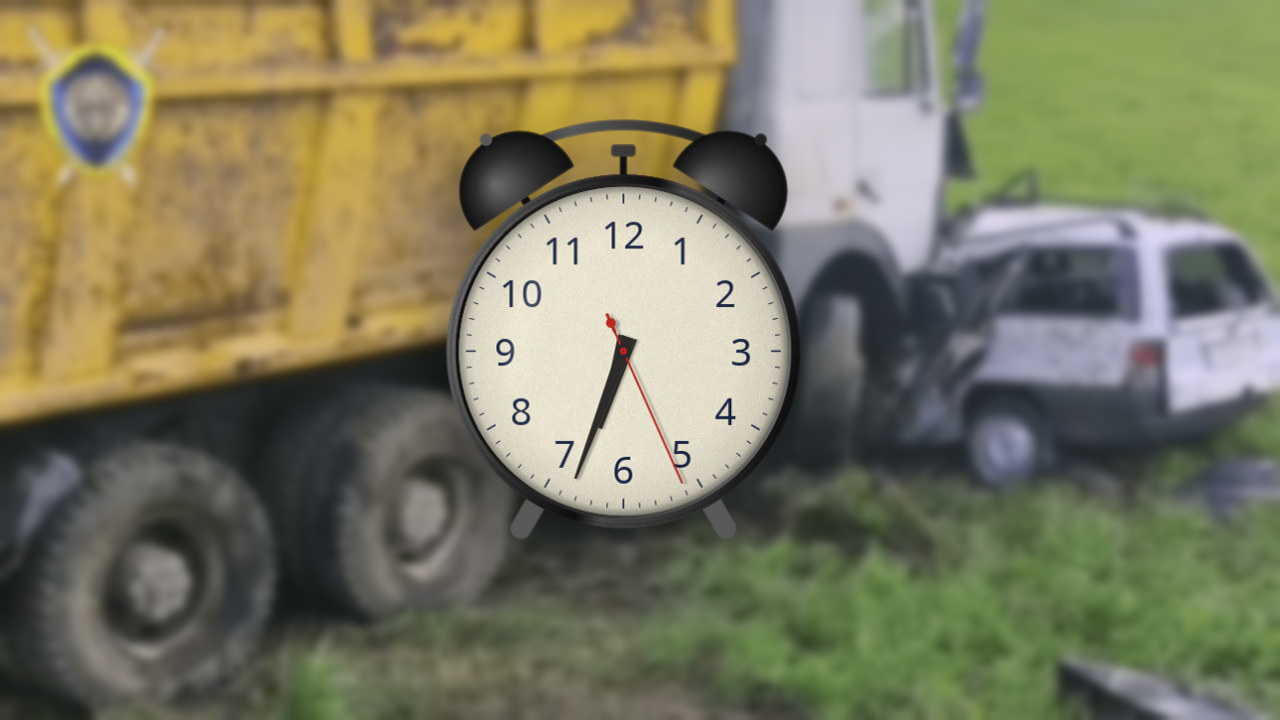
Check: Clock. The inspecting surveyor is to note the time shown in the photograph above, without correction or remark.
6:33:26
